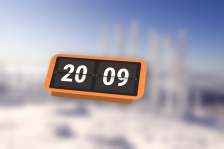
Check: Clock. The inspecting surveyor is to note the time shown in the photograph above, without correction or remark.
20:09
